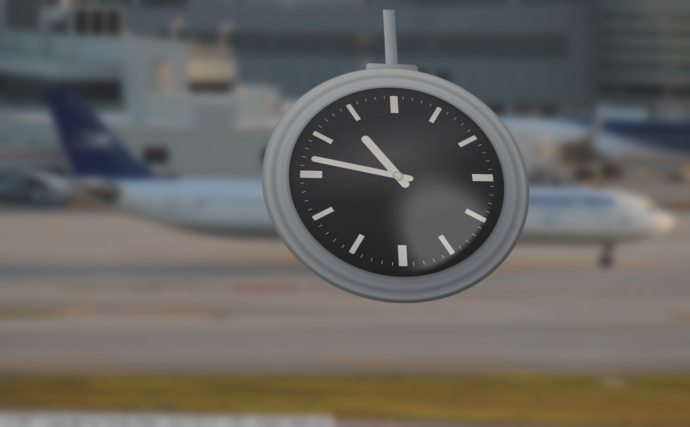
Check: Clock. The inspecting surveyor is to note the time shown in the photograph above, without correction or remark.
10:47
